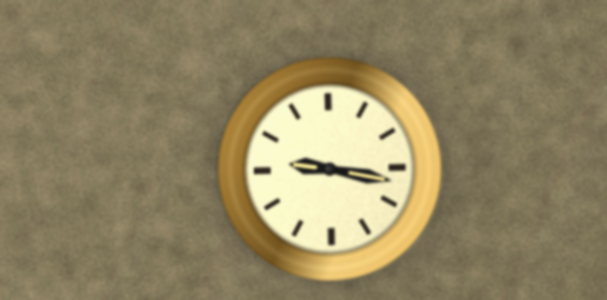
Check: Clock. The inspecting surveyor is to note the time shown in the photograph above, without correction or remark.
9:17
